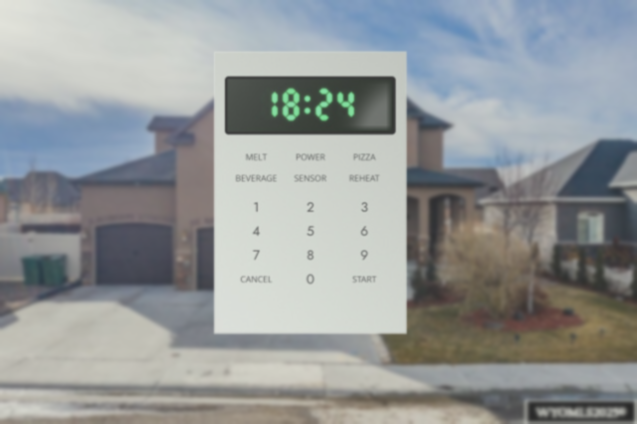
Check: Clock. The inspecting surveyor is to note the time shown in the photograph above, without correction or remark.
18:24
